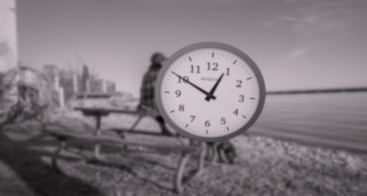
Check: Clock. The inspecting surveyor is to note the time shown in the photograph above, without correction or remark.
12:50
